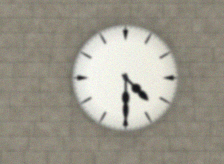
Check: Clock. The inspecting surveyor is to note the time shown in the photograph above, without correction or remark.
4:30
